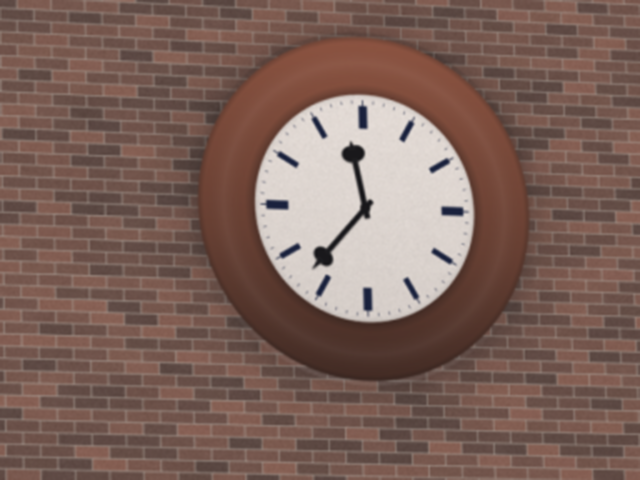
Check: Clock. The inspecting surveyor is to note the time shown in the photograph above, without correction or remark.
11:37
